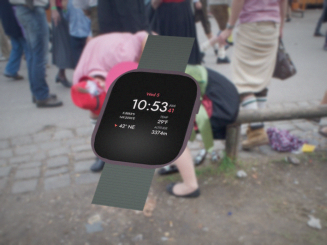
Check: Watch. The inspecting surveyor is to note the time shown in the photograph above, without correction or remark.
10:53
